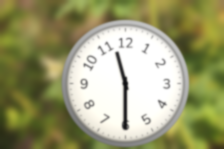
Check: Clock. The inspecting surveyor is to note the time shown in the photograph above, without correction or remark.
11:30
